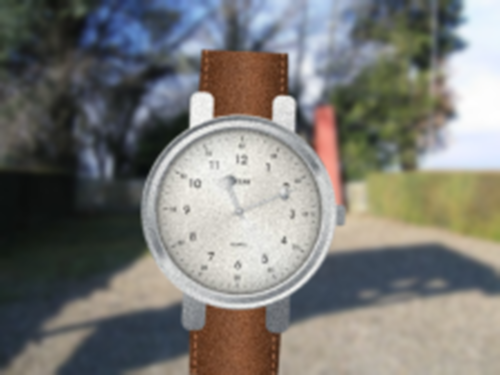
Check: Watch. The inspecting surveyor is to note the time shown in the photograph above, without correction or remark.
11:11
